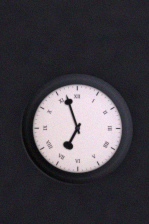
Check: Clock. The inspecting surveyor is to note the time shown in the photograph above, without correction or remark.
6:57
